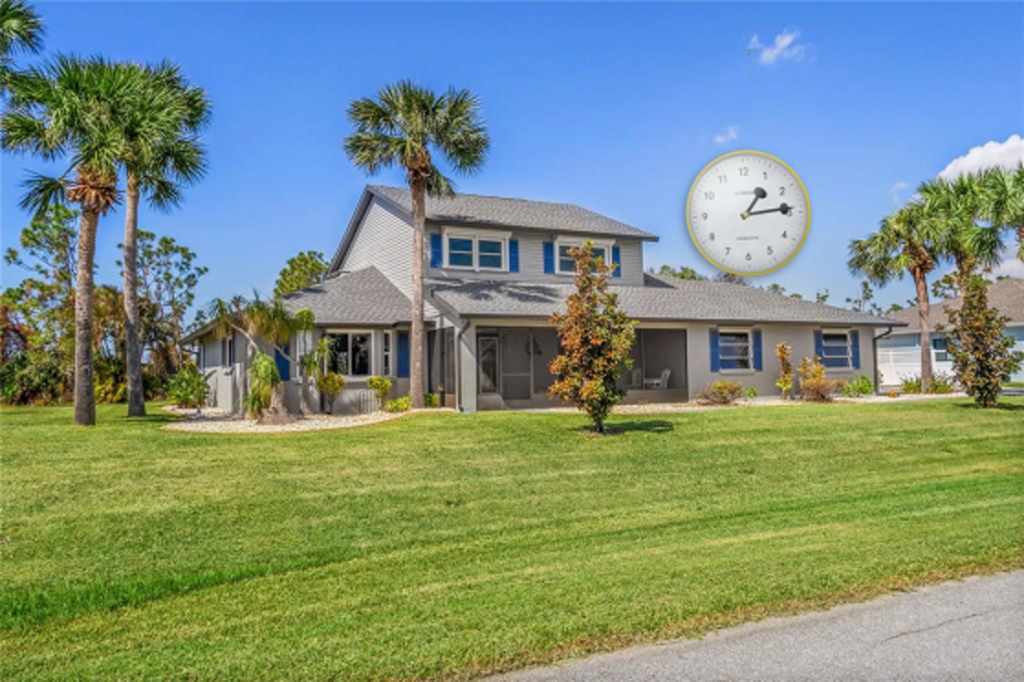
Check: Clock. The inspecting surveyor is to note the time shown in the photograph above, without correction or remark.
1:14
